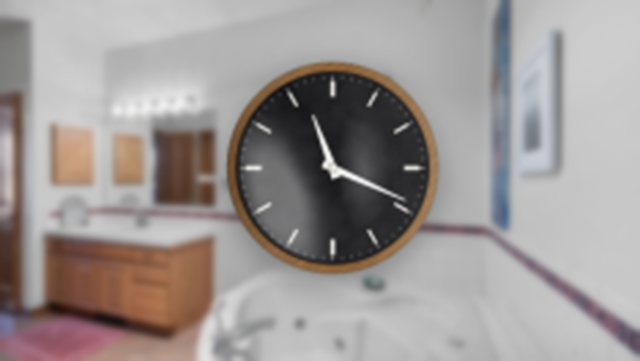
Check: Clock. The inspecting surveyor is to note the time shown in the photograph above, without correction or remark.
11:19
